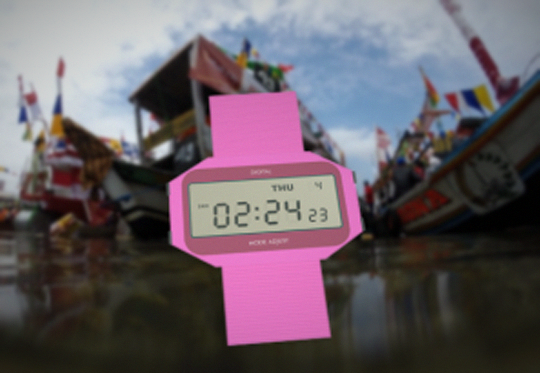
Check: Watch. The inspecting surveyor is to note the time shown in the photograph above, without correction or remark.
2:24:23
